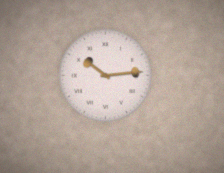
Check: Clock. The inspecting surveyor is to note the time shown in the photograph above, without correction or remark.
10:14
